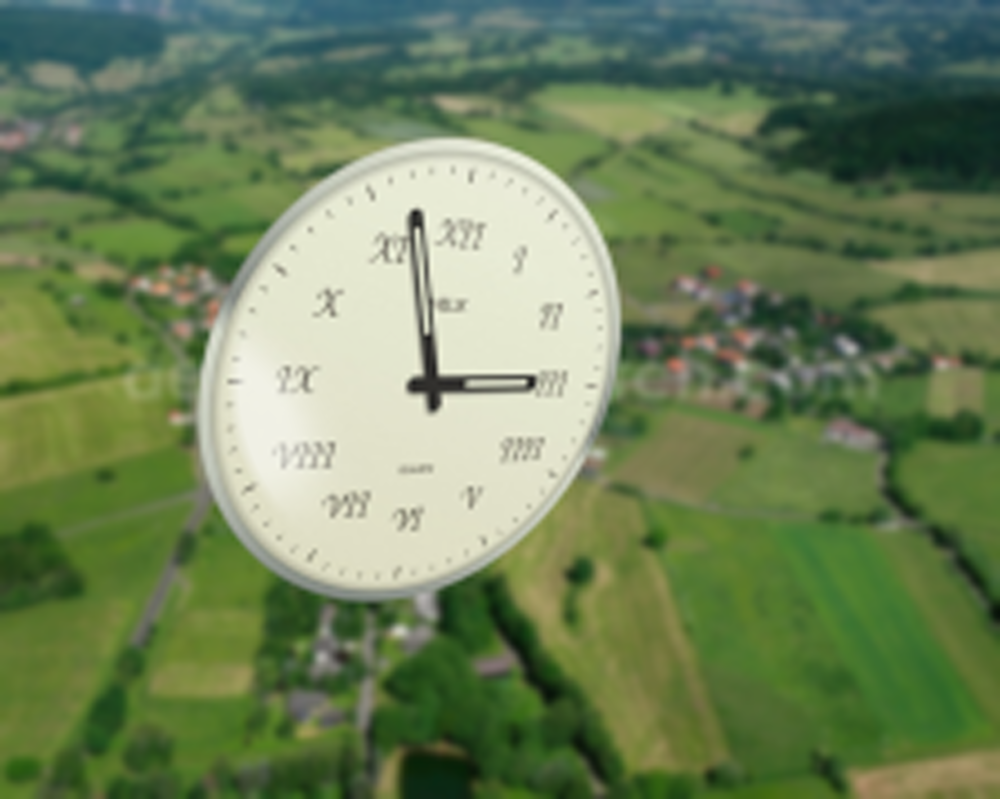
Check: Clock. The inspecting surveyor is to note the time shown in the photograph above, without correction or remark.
2:57
